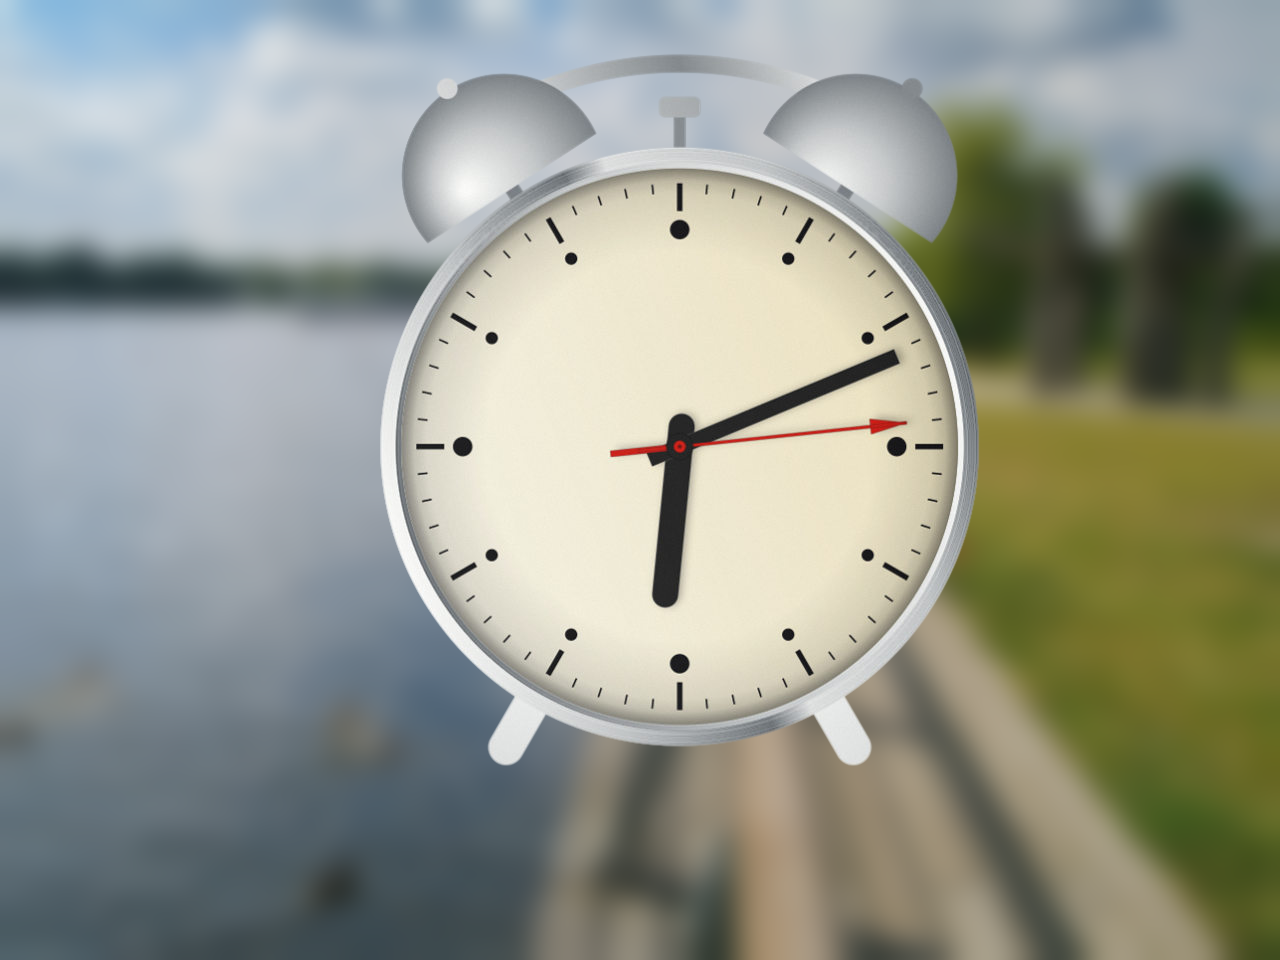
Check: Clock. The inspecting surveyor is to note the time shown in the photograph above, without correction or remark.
6:11:14
